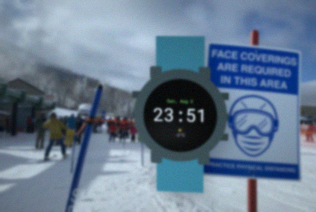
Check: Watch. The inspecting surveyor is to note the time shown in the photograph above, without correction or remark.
23:51
